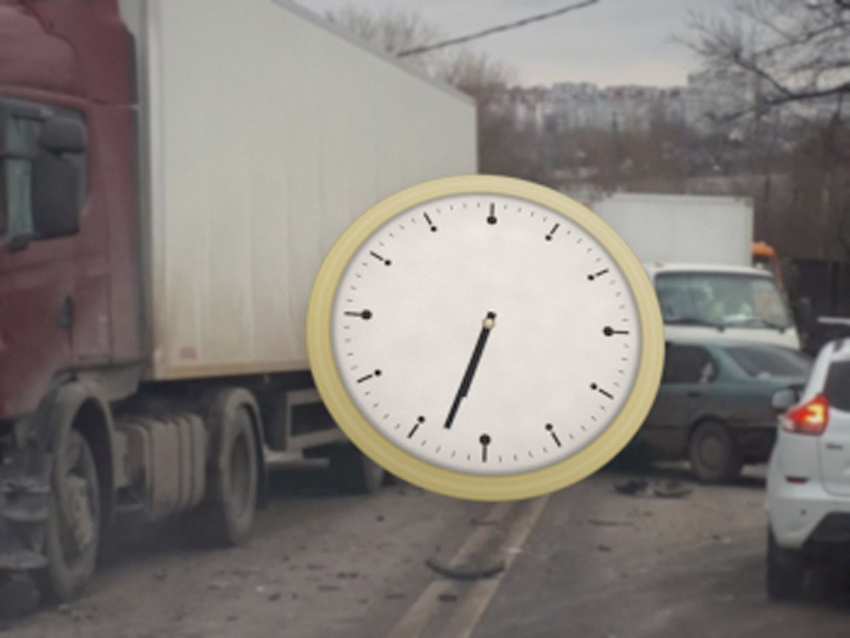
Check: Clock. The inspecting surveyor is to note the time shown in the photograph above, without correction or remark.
6:33
